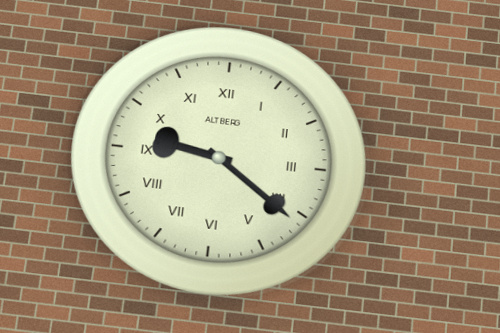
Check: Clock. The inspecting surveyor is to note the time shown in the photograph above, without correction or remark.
9:21
